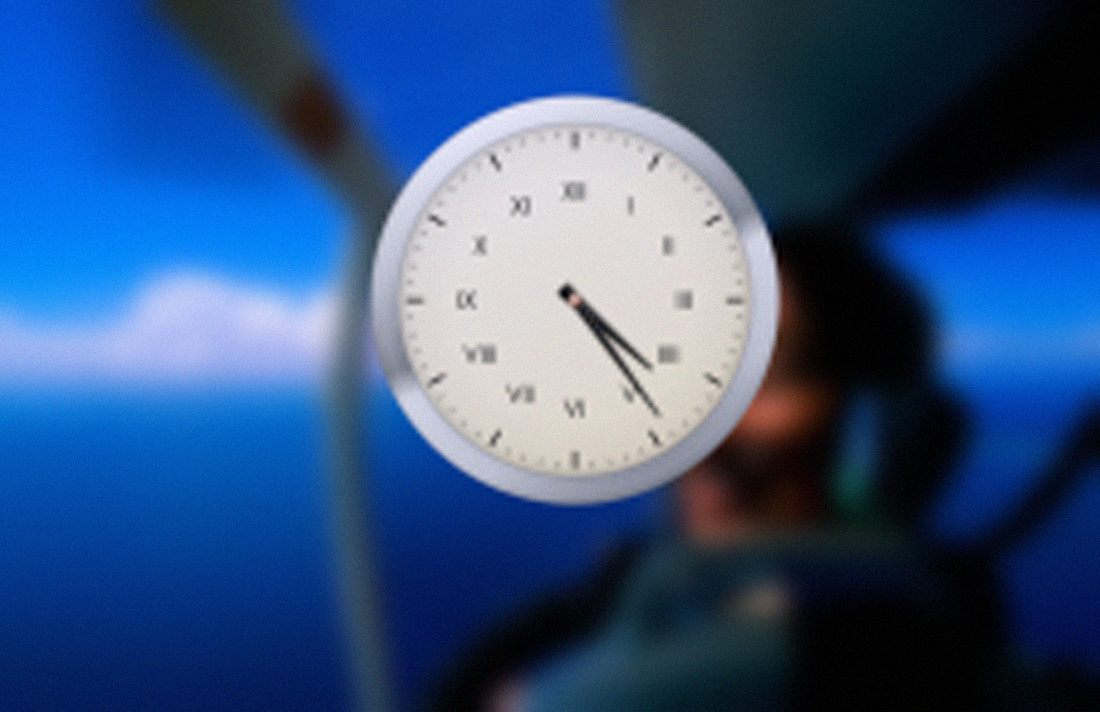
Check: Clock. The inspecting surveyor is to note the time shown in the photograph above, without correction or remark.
4:24
